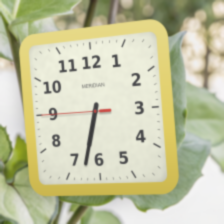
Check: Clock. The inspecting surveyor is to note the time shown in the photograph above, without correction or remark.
6:32:45
